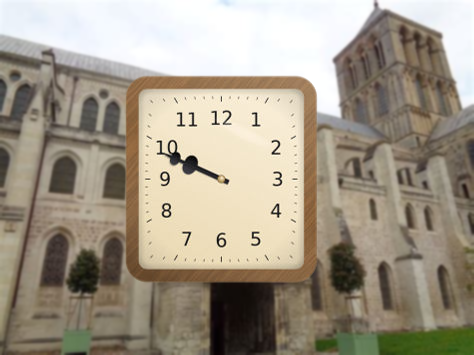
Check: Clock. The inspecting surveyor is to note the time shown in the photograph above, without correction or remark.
9:49
